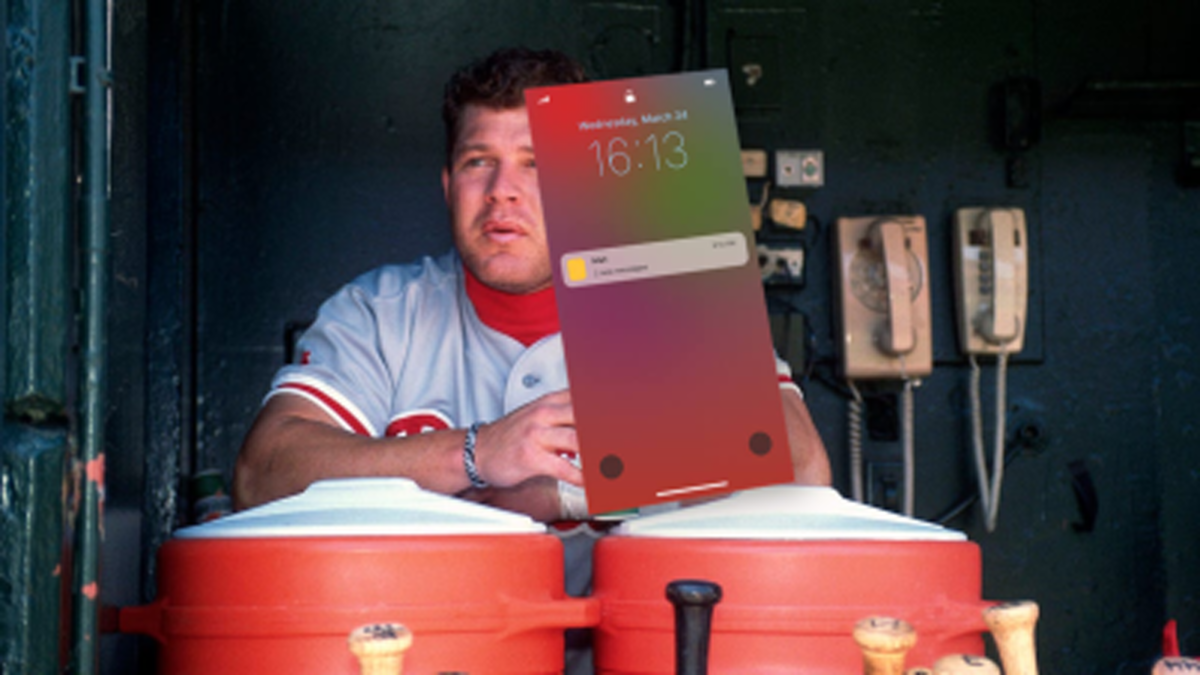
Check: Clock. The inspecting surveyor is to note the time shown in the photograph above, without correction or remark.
16:13
